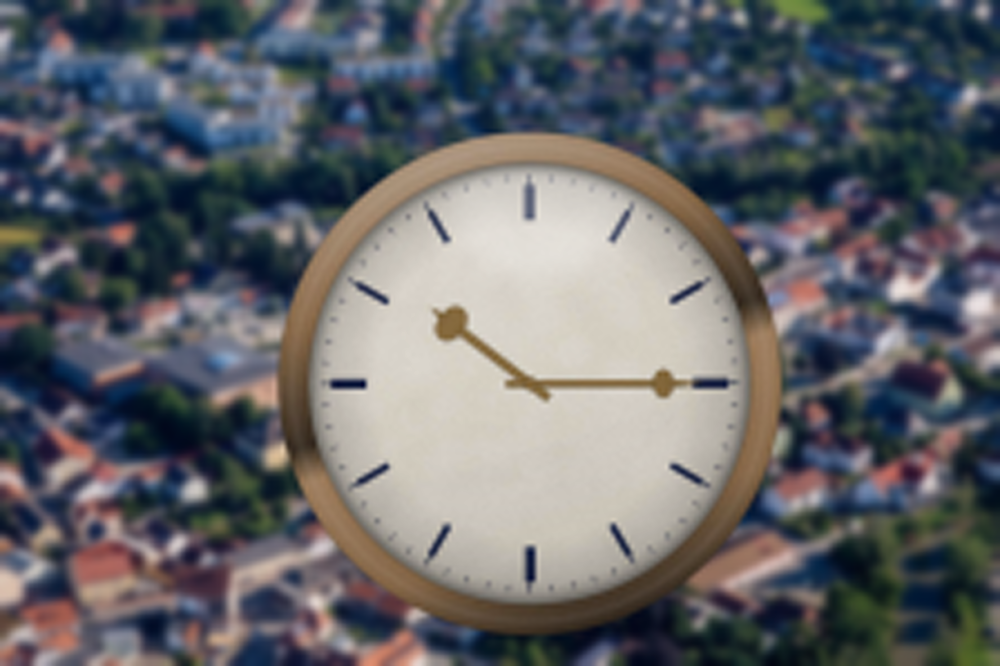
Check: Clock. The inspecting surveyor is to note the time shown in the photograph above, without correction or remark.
10:15
